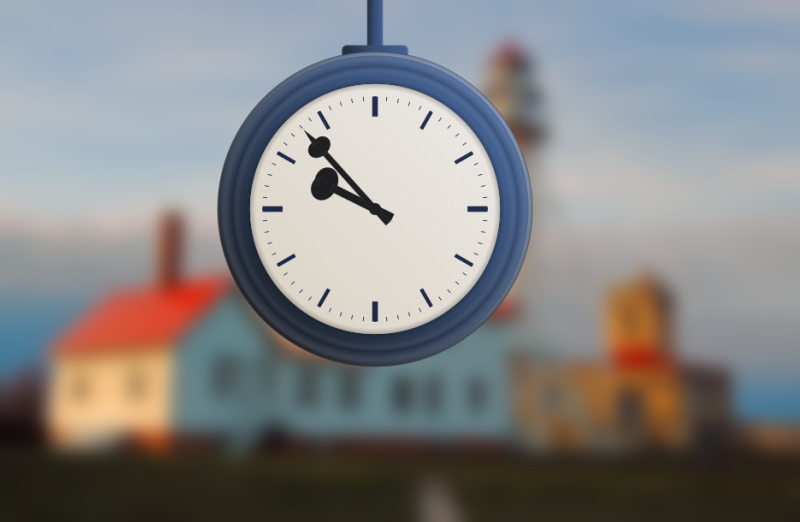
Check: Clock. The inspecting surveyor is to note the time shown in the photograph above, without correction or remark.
9:53
